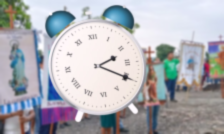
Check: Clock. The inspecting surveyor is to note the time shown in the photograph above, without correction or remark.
2:20
